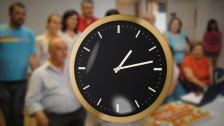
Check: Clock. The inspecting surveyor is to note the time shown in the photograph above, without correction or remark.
1:13
